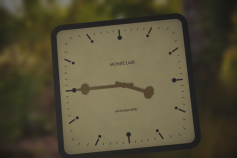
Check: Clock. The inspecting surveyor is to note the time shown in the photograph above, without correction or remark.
3:45
